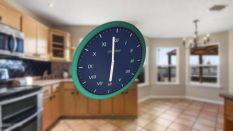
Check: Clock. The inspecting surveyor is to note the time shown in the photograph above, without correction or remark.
5:59
